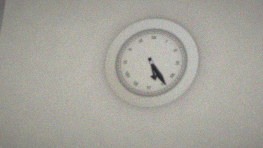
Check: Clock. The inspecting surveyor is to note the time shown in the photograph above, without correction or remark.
5:24
